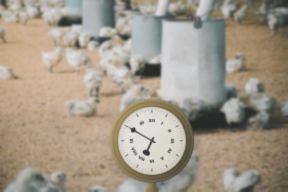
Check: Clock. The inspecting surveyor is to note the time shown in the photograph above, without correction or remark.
6:50
